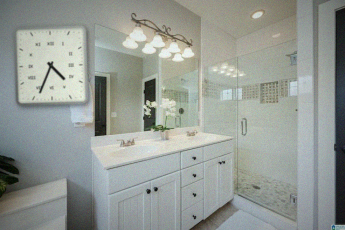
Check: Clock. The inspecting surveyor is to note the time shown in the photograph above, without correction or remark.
4:34
